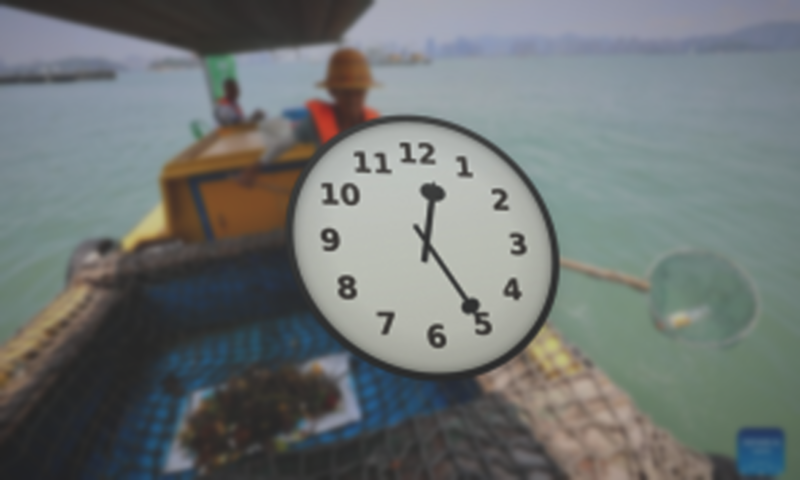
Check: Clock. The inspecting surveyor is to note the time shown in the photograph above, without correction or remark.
12:25
